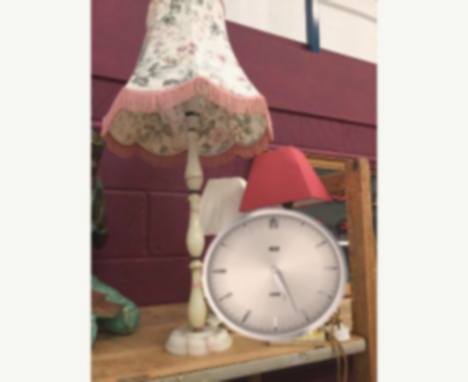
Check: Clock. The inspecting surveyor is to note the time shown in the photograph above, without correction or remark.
5:26
